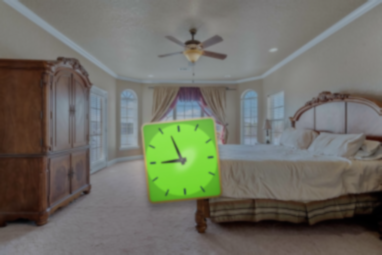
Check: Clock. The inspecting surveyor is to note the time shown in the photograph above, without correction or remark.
8:57
